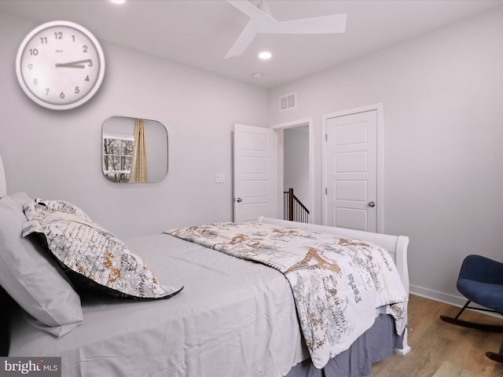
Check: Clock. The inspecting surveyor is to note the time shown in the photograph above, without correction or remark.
3:14
